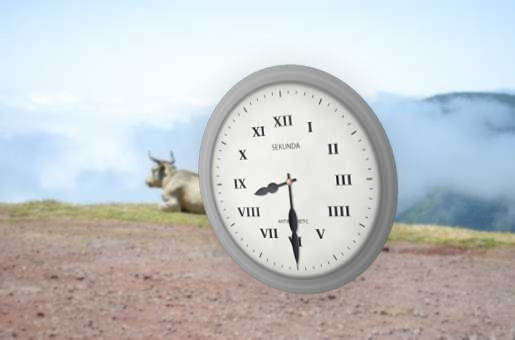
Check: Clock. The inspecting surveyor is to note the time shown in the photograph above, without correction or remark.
8:30
